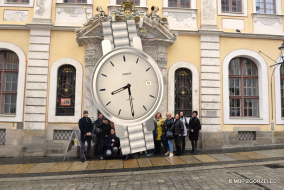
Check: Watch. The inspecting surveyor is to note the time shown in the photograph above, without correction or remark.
8:30
